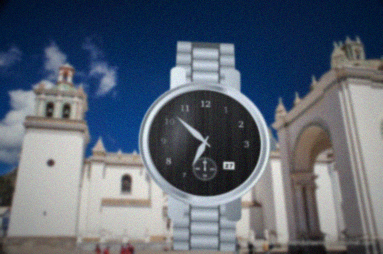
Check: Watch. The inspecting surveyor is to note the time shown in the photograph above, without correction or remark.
6:52
